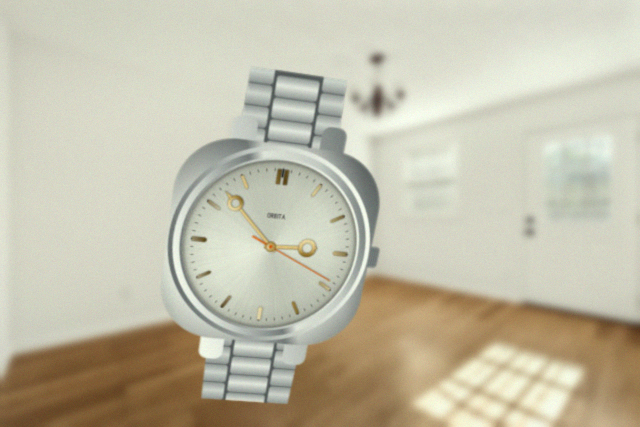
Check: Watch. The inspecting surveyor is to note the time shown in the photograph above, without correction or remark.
2:52:19
